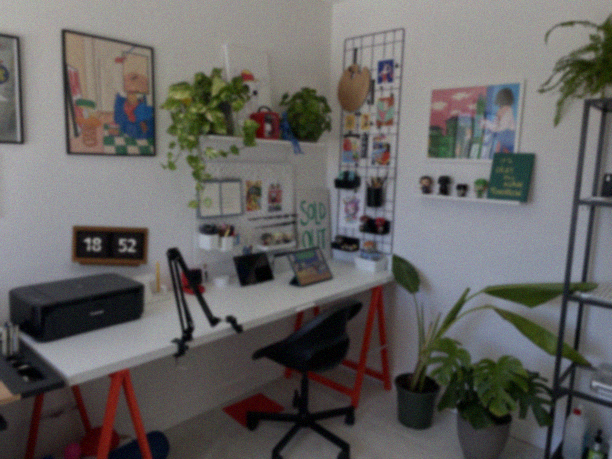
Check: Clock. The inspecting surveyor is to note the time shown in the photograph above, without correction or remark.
18:52
